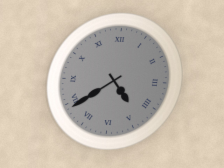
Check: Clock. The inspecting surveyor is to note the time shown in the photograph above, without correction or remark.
4:39
